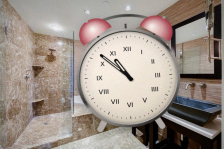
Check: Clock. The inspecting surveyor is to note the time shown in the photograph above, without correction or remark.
10:52
